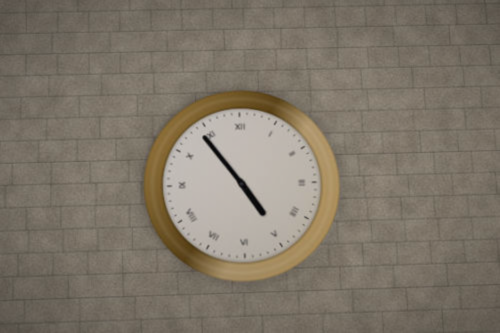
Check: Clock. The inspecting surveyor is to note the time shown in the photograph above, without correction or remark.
4:54
